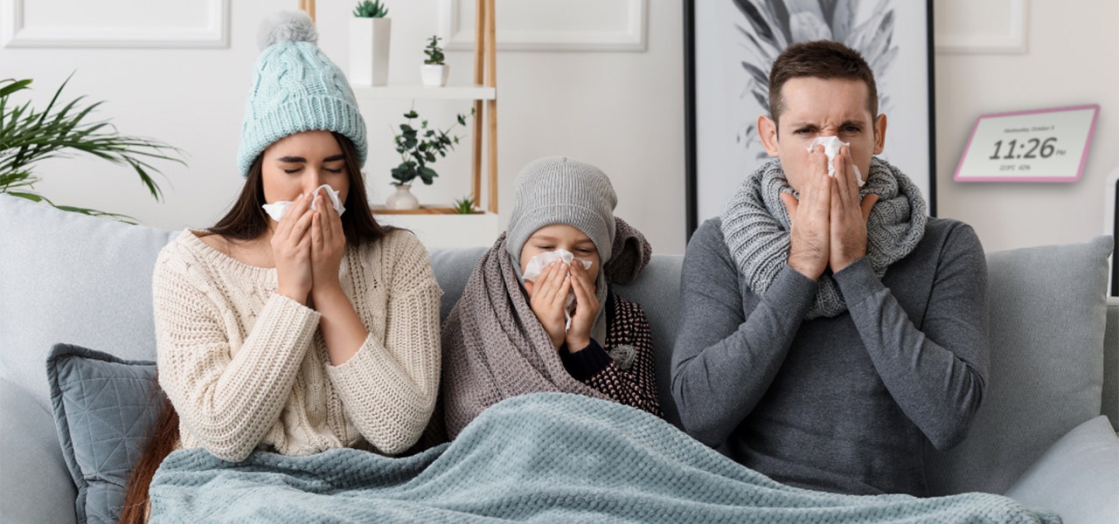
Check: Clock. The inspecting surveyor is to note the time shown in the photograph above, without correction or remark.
11:26
